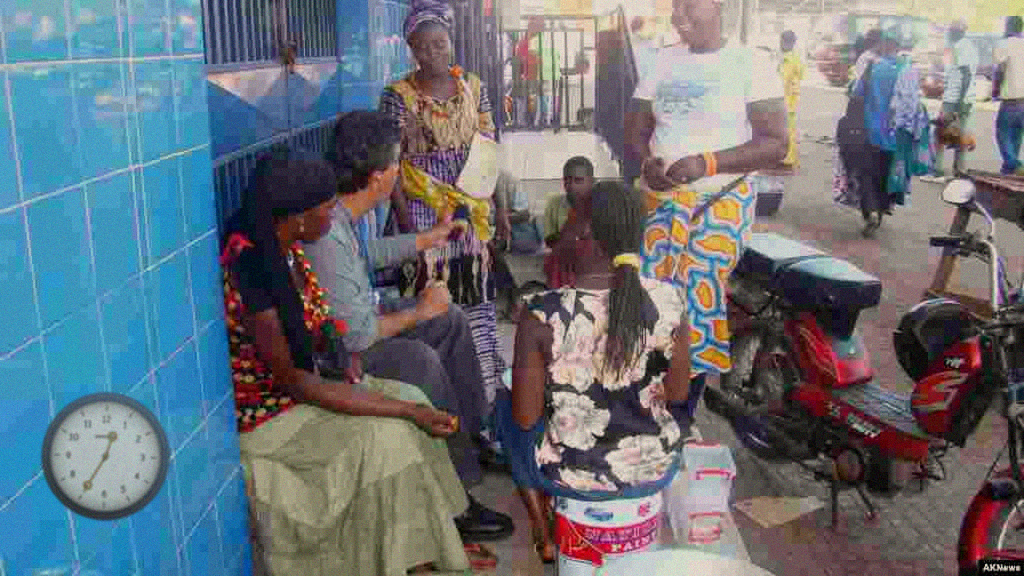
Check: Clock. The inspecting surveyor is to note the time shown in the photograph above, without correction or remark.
12:35
